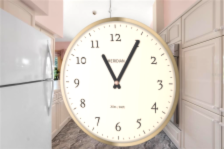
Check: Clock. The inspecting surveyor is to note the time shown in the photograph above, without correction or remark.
11:05
